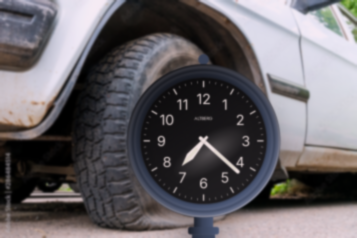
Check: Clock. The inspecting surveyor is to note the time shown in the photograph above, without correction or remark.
7:22
